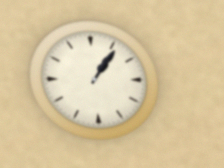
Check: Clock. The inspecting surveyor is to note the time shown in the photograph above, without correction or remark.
1:06
